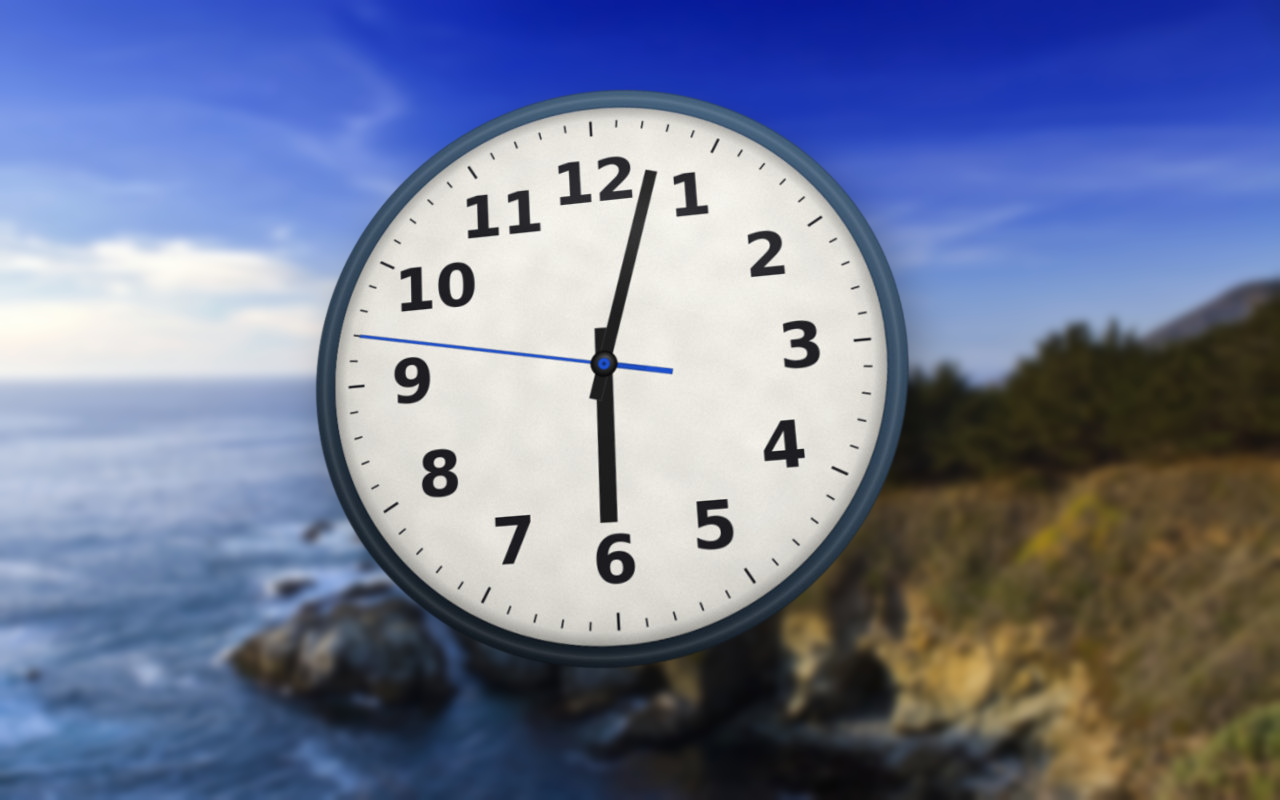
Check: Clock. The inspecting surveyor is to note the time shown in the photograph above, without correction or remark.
6:02:47
